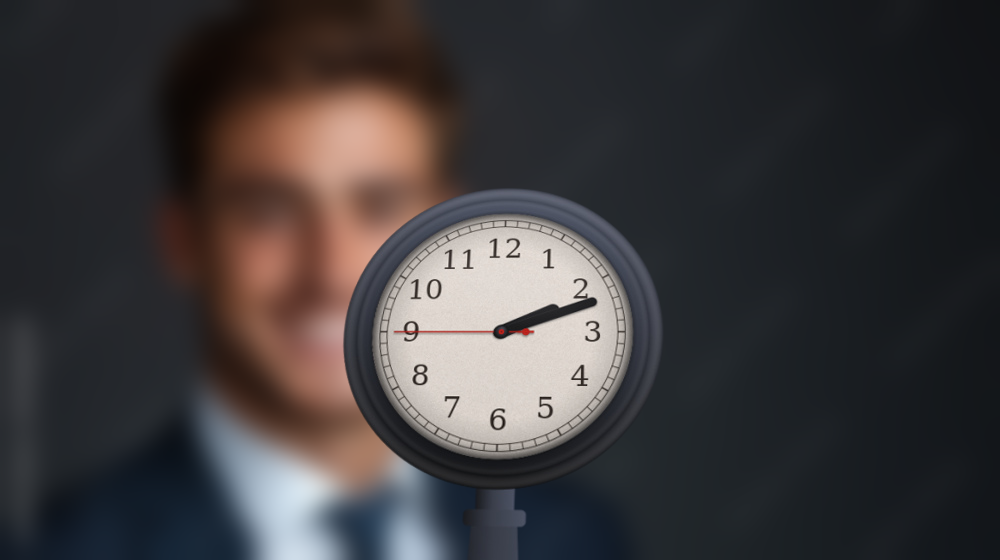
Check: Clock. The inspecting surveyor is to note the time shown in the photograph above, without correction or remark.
2:11:45
